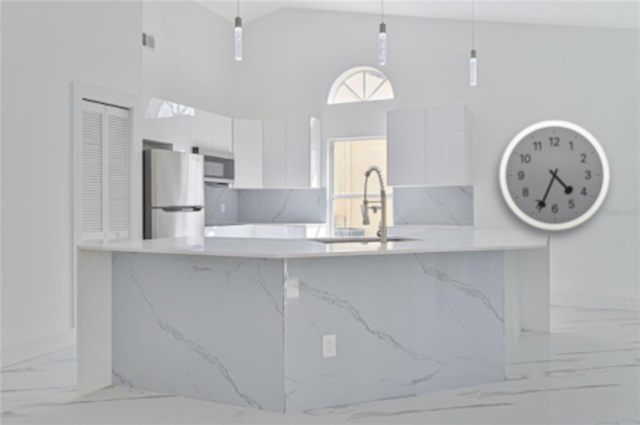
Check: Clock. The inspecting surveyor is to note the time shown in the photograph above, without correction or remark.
4:34
